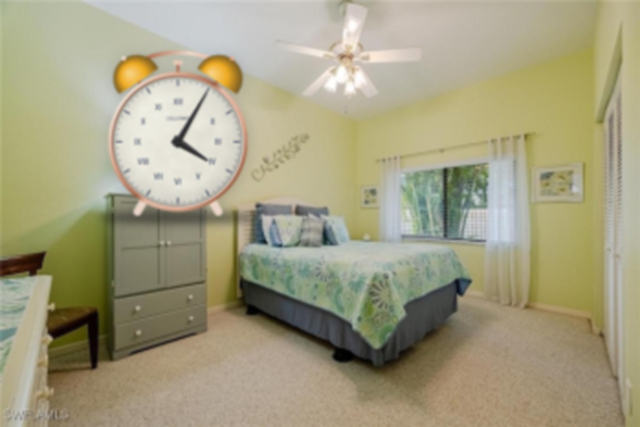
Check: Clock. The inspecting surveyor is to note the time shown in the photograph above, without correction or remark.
4:05
